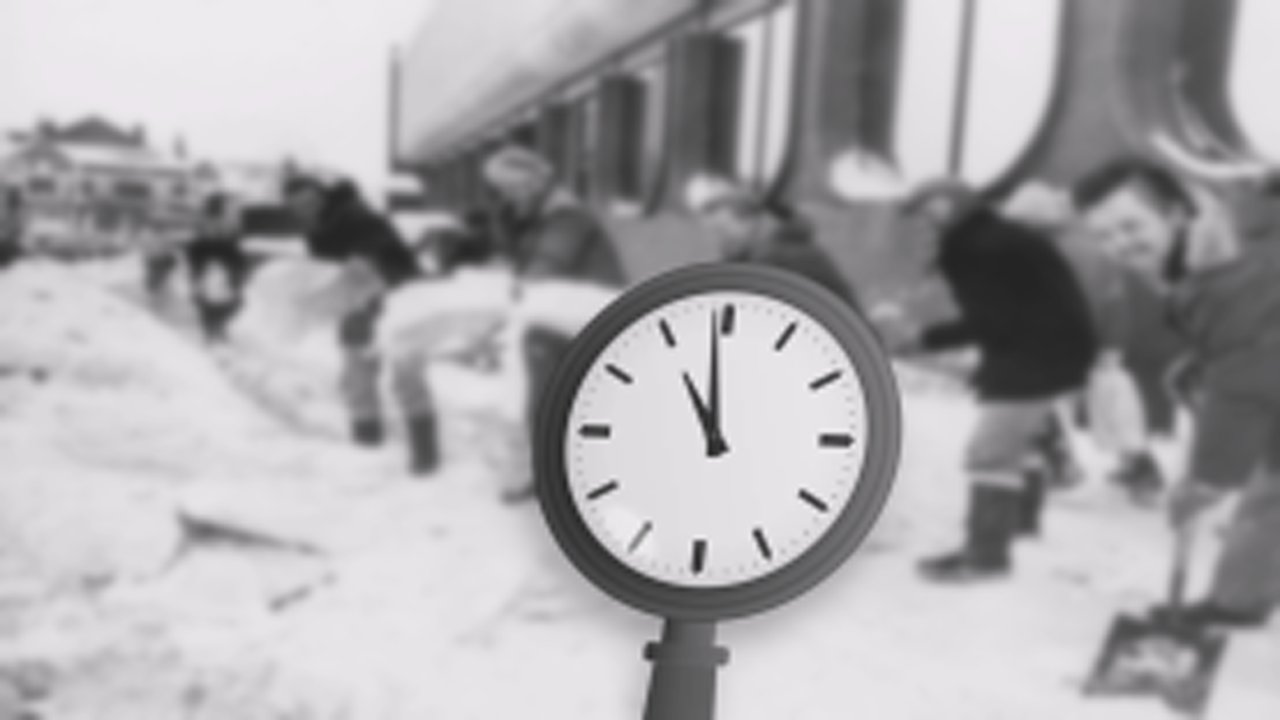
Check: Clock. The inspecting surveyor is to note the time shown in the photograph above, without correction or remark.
10:59
